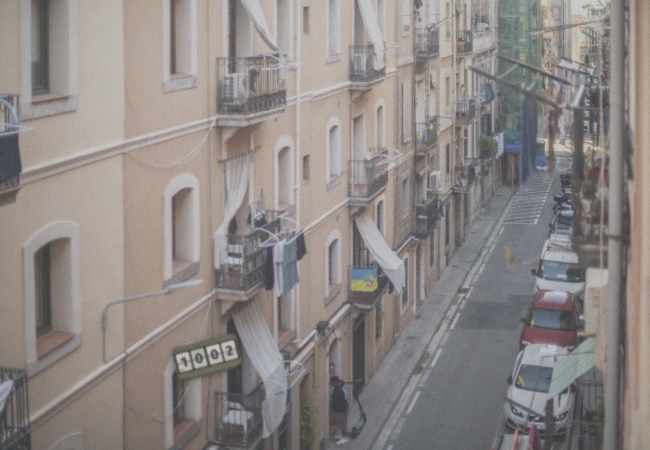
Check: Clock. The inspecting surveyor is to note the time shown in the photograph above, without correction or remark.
10:02
